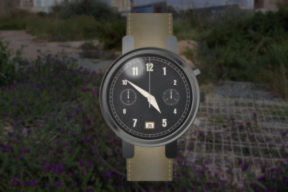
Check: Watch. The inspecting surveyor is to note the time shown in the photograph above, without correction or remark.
4:51
